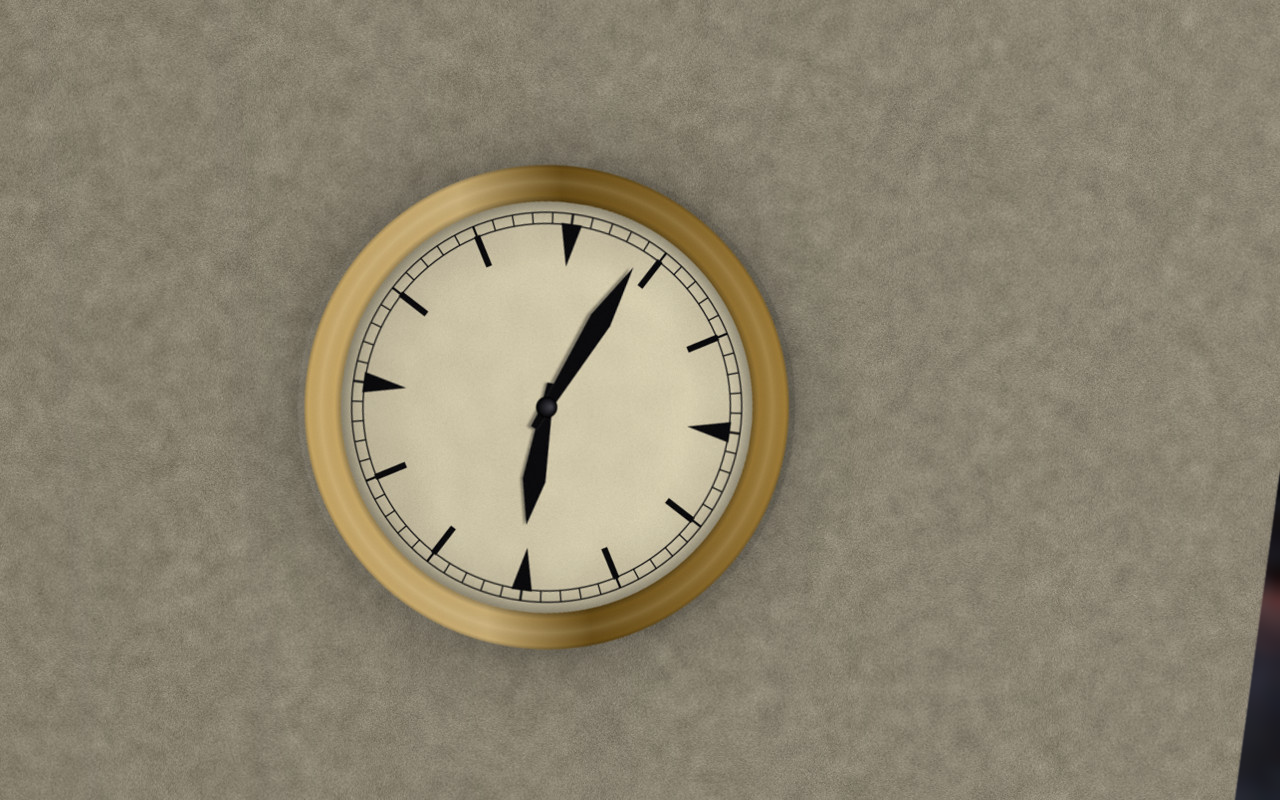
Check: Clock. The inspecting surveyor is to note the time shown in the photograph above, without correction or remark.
6:04
